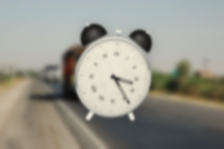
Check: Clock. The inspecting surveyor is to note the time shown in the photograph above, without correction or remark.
3:24
